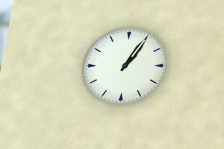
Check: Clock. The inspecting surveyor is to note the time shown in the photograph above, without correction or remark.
1:05
